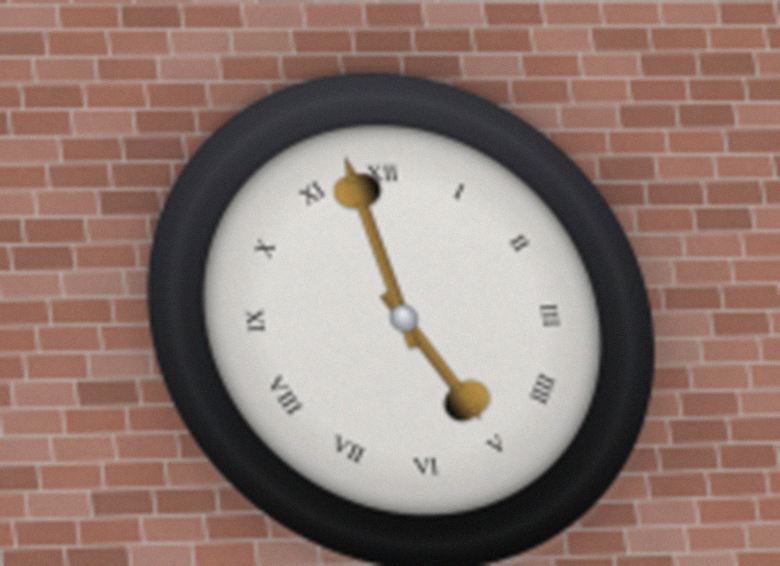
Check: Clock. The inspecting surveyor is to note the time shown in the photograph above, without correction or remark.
4:58
